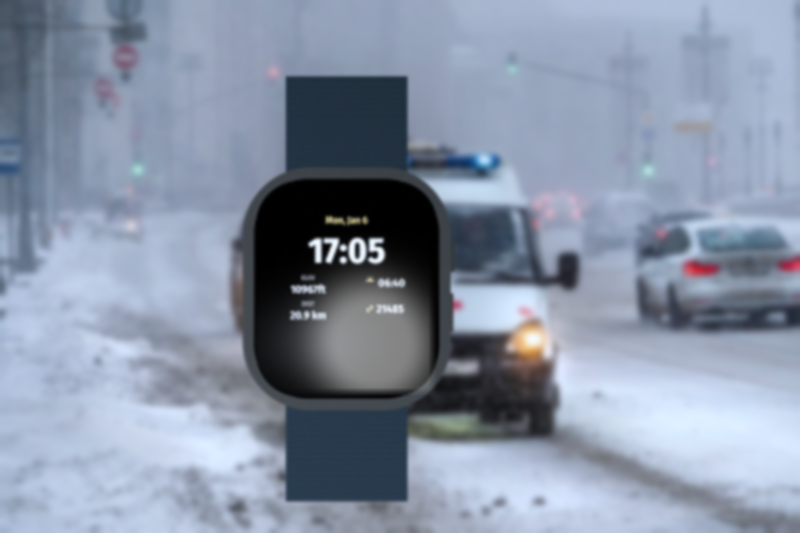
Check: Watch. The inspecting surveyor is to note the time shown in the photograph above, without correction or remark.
17:05
